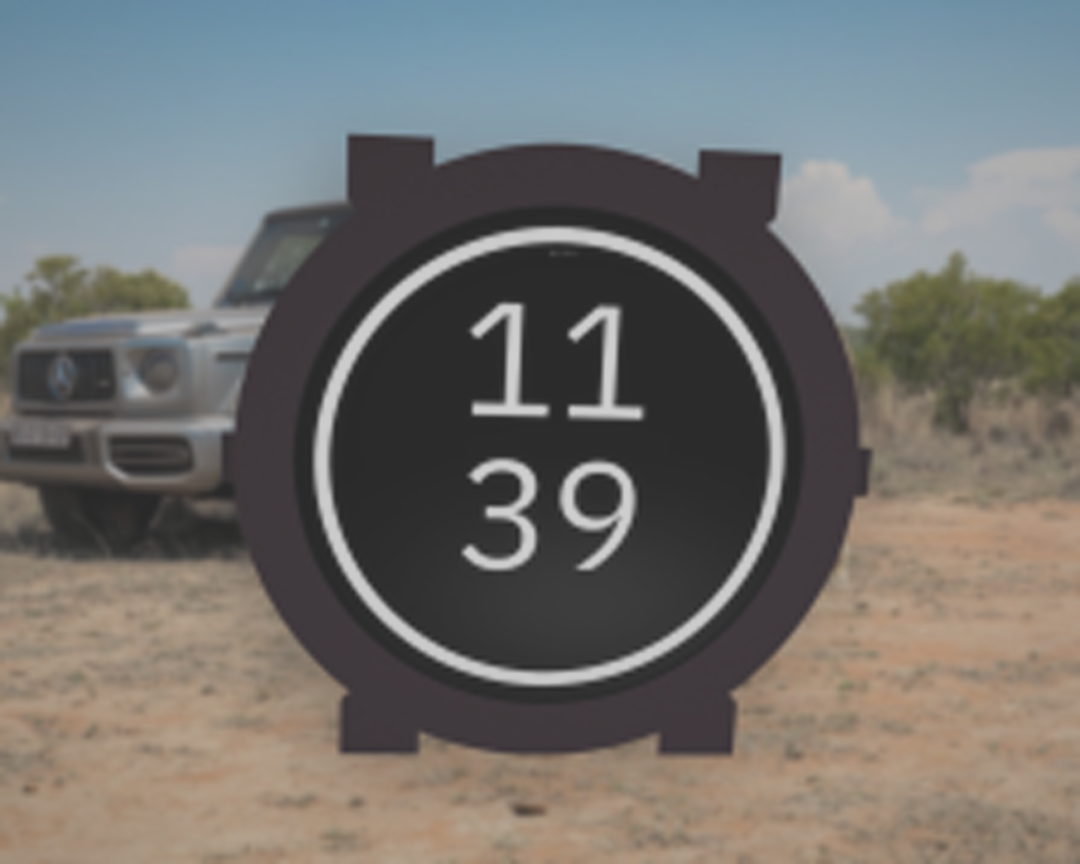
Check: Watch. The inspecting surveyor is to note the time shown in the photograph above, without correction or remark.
11:39
